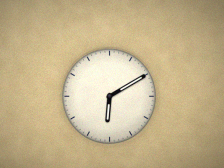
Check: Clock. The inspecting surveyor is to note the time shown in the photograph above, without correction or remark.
6:10
